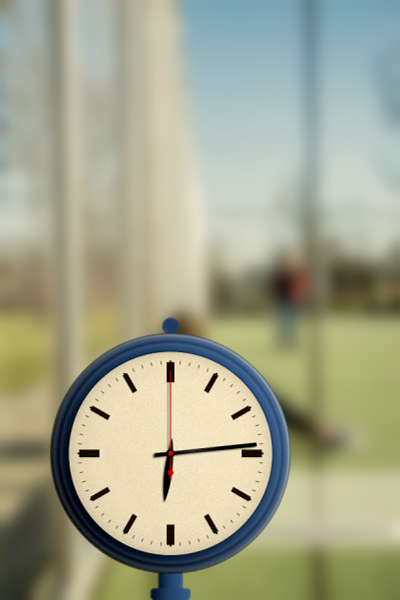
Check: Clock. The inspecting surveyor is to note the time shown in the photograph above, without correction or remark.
6:14:00
